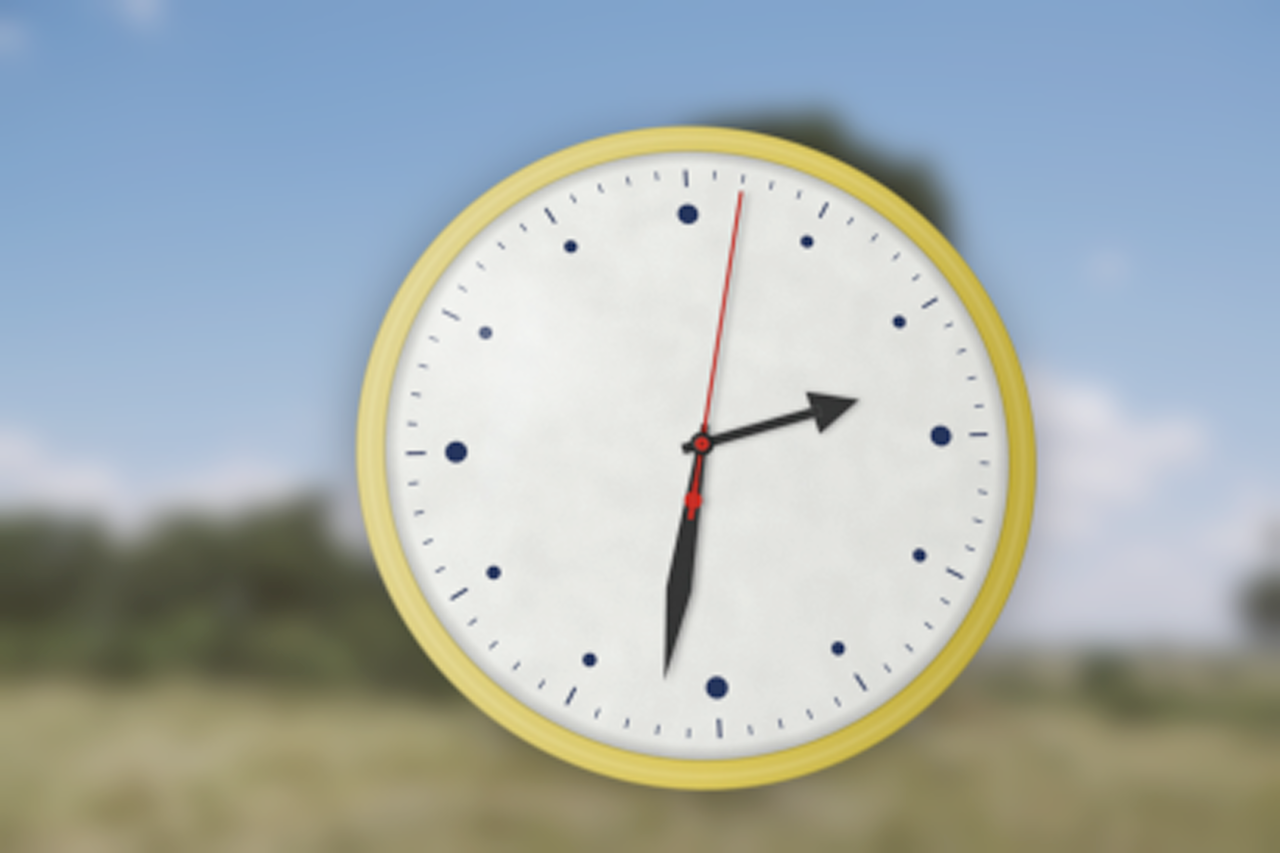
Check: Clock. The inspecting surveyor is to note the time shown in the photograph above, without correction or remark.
2:32:02
